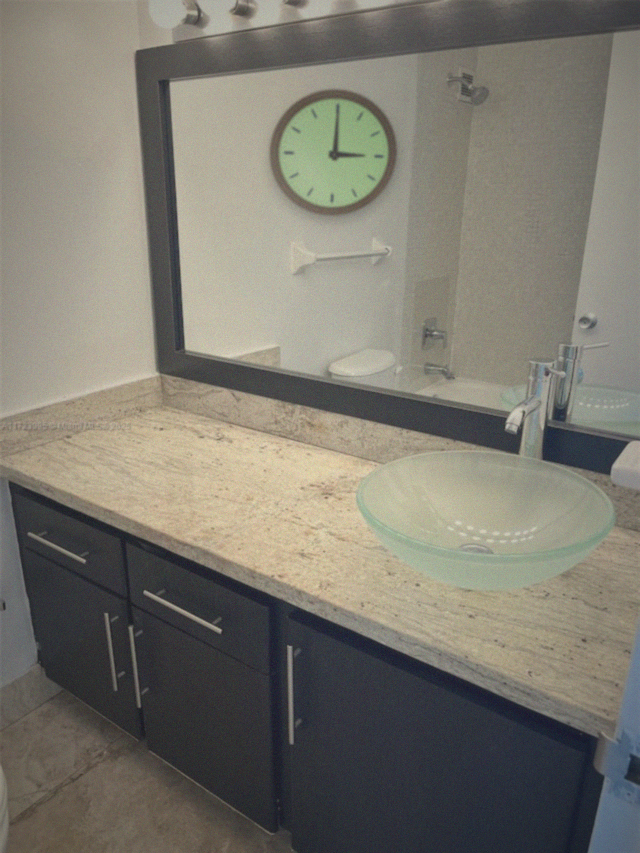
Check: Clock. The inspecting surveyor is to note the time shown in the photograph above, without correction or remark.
3:00
